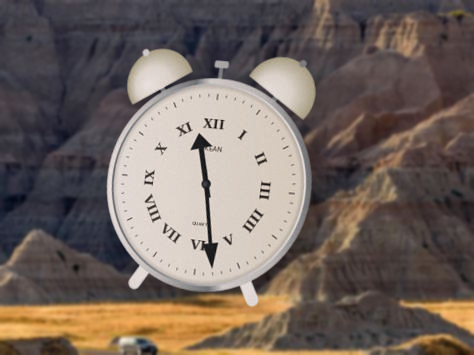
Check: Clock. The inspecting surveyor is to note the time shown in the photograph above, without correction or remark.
11:28
